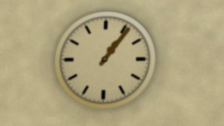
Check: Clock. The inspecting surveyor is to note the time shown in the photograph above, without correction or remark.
1:06
